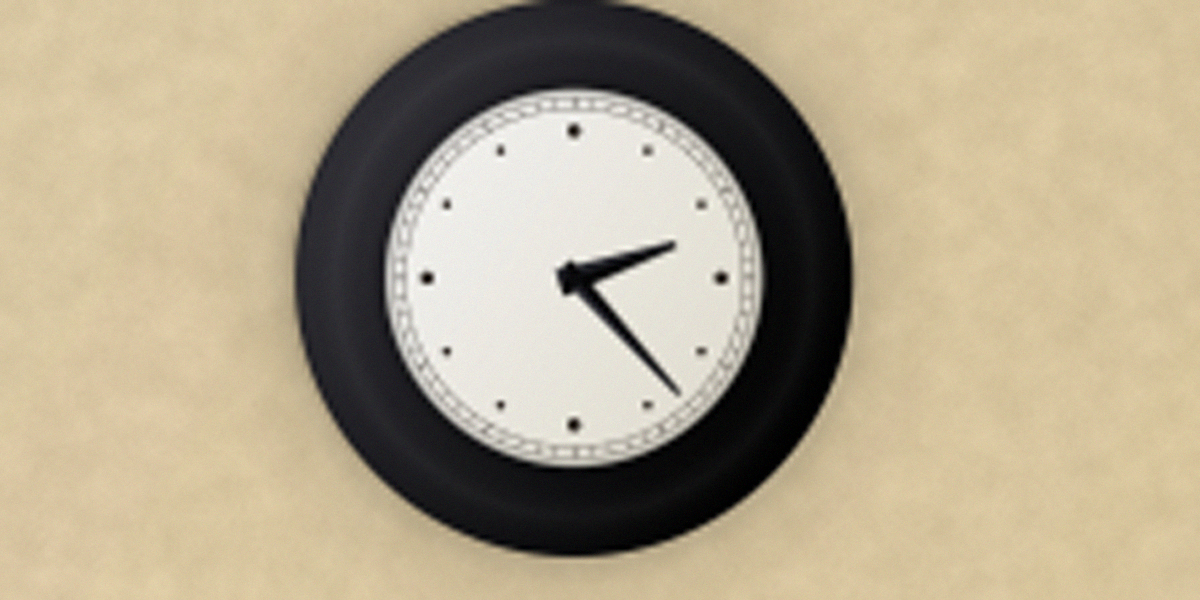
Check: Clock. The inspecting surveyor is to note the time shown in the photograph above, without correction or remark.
2:23
